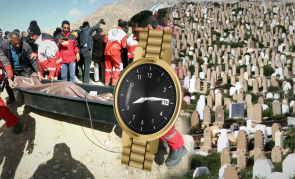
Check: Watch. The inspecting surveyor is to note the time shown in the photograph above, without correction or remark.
8:14
